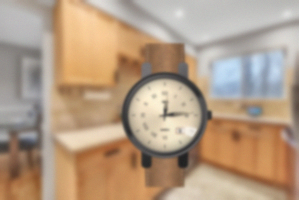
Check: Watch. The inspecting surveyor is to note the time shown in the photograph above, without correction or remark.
12:14
